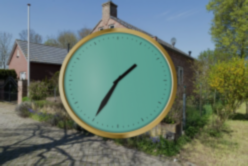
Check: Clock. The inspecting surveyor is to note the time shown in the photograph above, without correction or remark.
1:35
